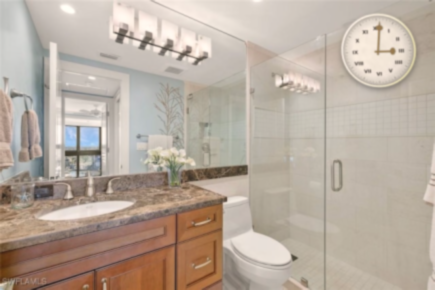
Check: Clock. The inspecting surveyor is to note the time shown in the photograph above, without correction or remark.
3:01
